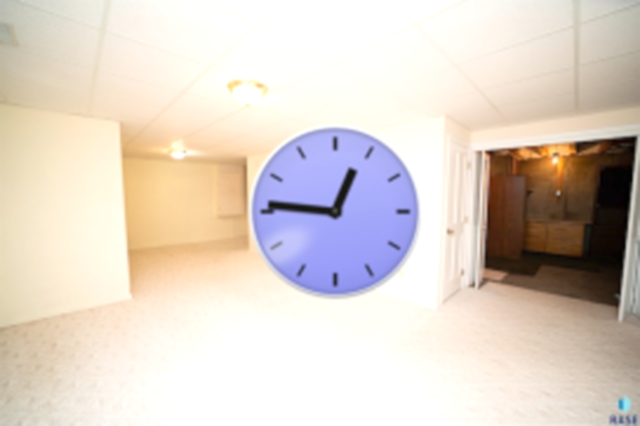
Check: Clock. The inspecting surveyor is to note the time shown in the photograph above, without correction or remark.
12:46
